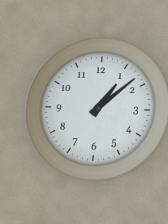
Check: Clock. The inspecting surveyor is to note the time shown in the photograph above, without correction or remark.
1:08
